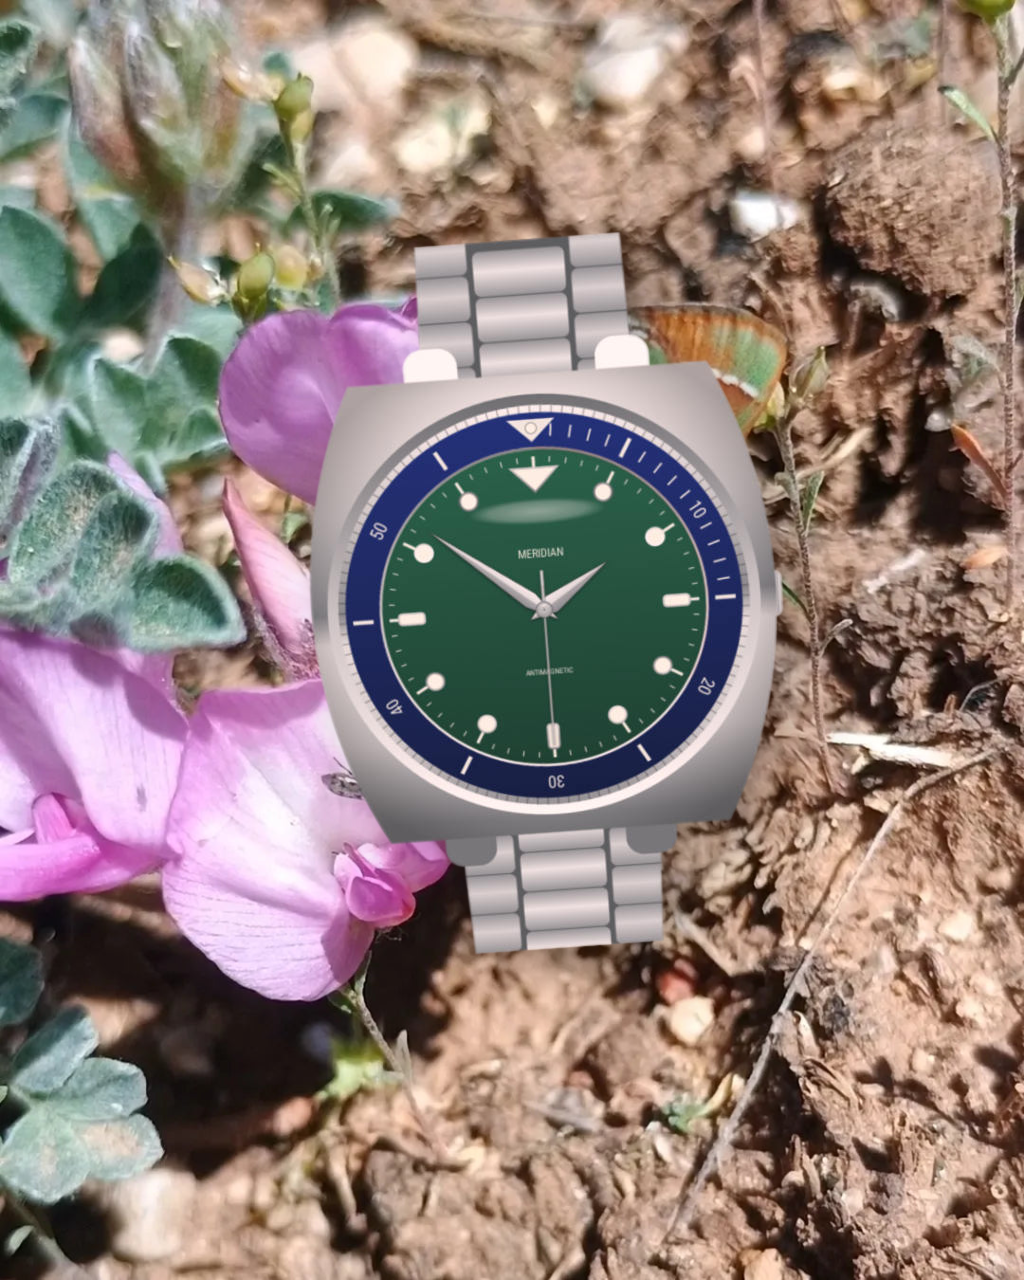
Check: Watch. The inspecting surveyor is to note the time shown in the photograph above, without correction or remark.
1:51:30
